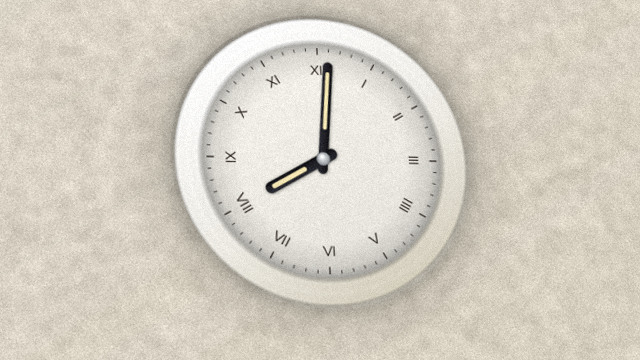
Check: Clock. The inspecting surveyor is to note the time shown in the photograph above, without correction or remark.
8:01
